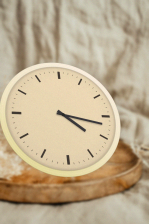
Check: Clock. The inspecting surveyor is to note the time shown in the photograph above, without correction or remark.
4:17
